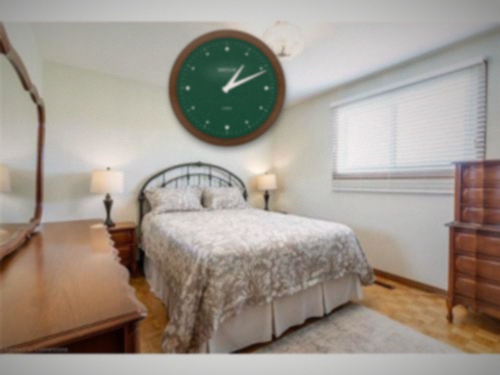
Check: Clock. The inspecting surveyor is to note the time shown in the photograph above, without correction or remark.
1:11
